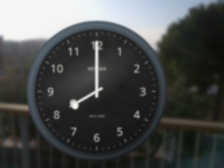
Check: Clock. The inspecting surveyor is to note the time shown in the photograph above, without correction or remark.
8:00
